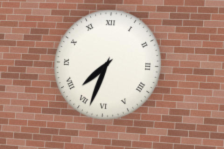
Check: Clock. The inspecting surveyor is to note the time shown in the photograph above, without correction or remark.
7:33
